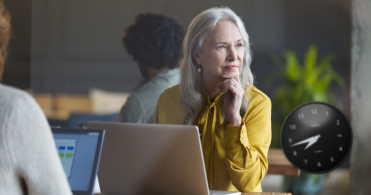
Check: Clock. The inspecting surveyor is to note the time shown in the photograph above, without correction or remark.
7:43
